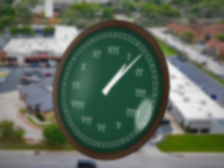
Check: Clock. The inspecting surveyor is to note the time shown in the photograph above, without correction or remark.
1:07
